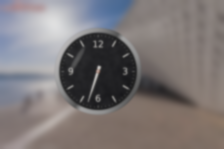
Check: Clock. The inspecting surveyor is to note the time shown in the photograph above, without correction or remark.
6:33
